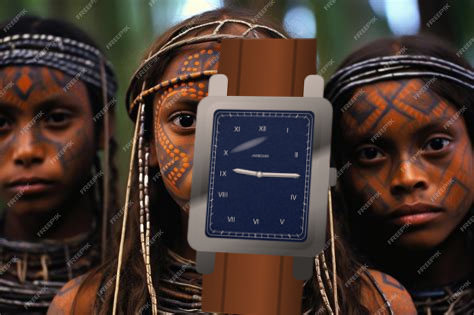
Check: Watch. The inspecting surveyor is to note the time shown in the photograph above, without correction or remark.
9:15
